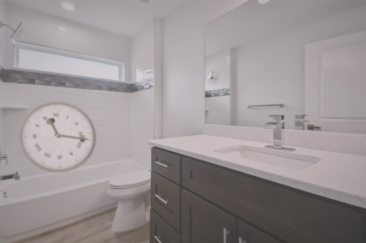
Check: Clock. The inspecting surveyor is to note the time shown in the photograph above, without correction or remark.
11:17
